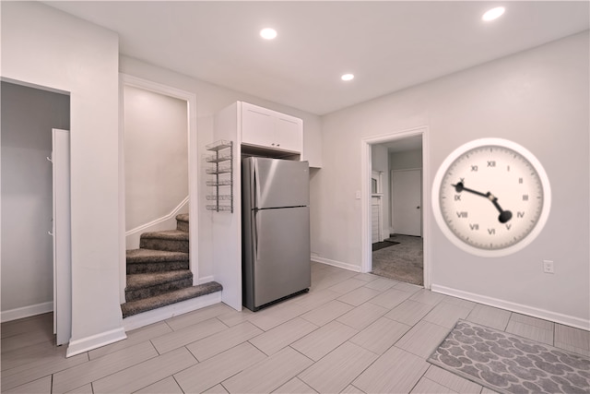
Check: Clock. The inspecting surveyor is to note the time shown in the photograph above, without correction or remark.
4:48
